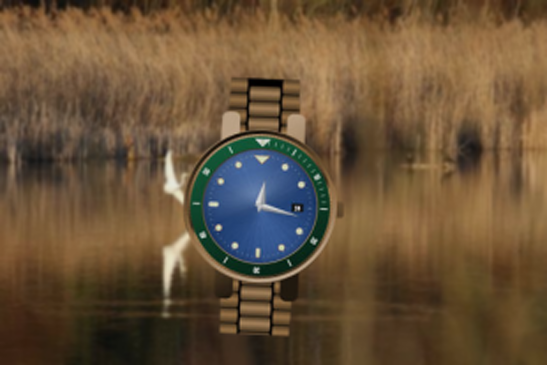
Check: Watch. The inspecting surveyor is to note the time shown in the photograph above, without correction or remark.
12:17
